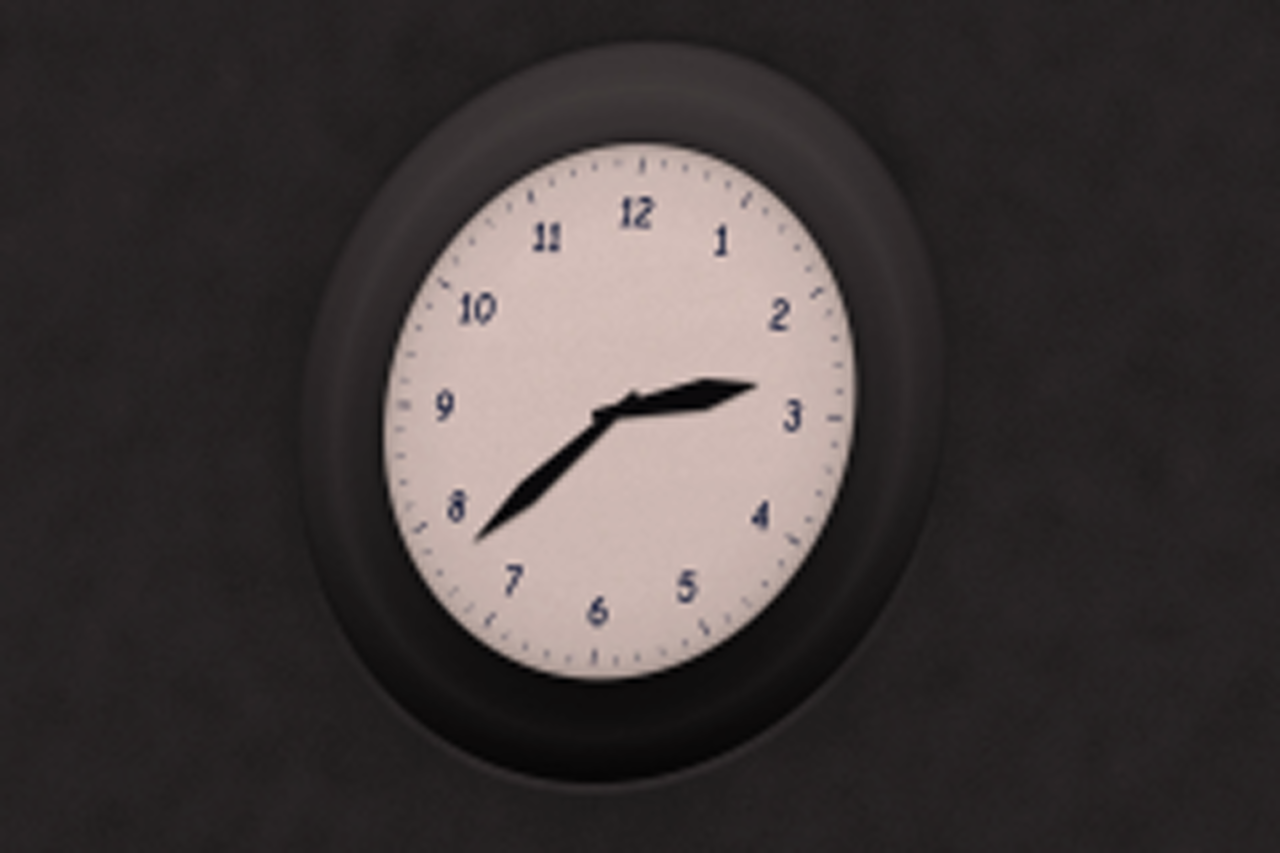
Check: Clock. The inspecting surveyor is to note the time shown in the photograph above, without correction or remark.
2:38
